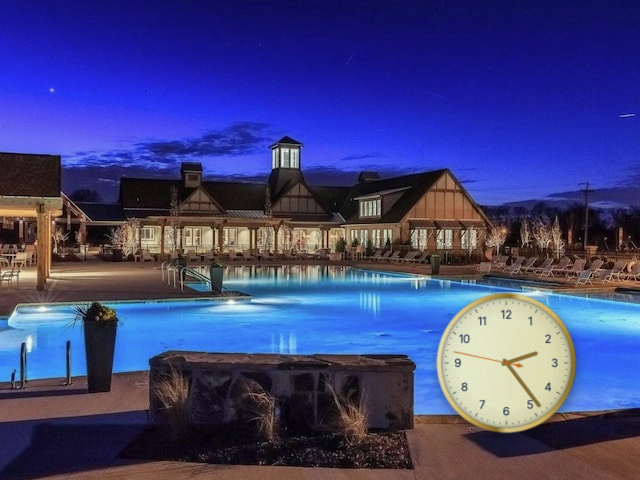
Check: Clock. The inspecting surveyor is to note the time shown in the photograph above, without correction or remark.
2:23:47
